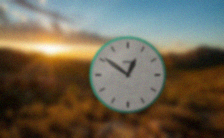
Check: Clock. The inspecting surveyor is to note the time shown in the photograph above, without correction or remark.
12:51
